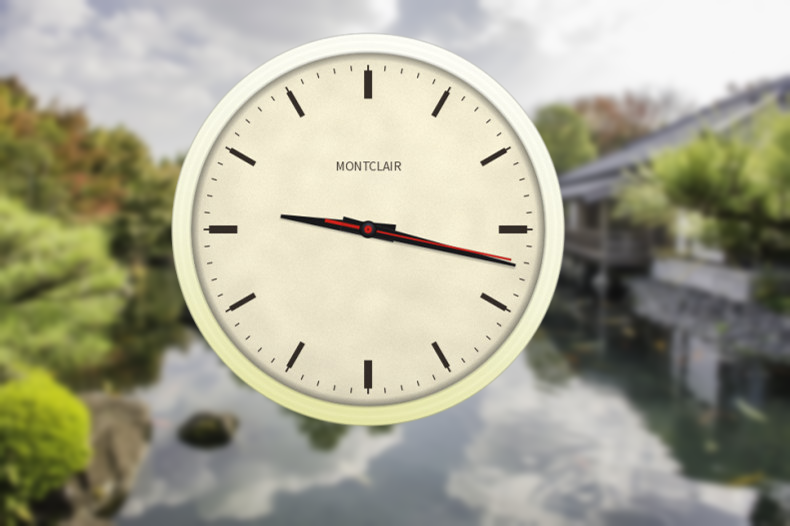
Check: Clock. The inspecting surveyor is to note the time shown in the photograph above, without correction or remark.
9:17:17
